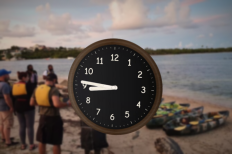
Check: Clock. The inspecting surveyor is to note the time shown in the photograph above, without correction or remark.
8:46
